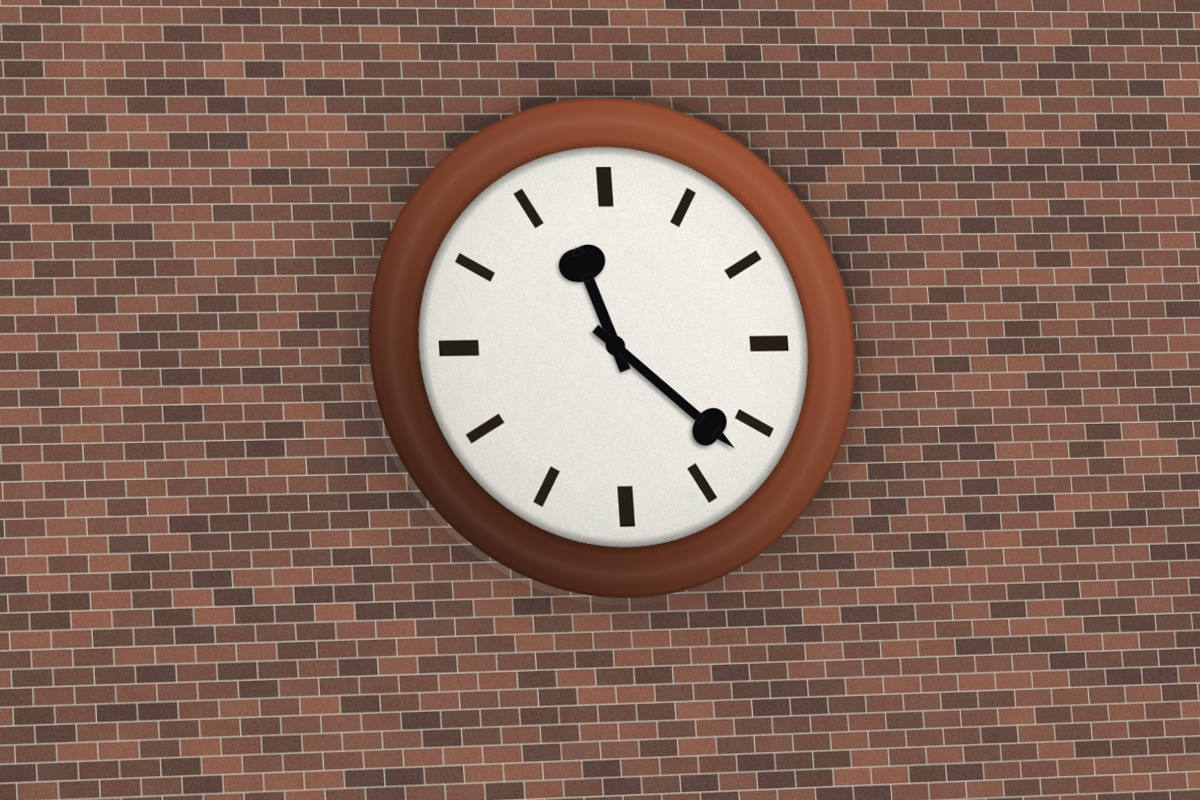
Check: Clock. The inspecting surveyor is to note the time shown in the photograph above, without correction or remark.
11:22
